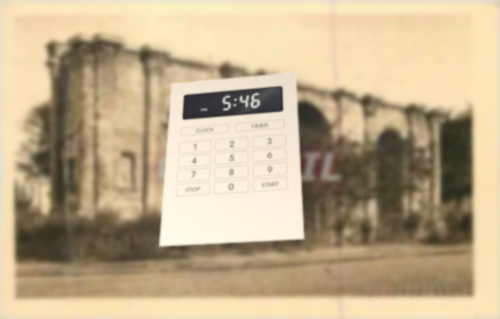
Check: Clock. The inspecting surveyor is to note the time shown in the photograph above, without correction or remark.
5:46
